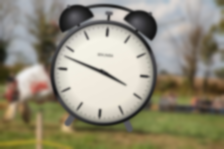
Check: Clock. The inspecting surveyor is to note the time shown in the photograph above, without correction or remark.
3:48
